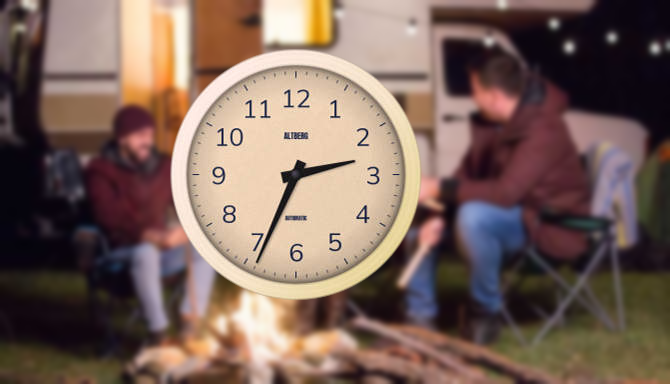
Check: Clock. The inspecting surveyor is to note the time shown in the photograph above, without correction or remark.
2:34
